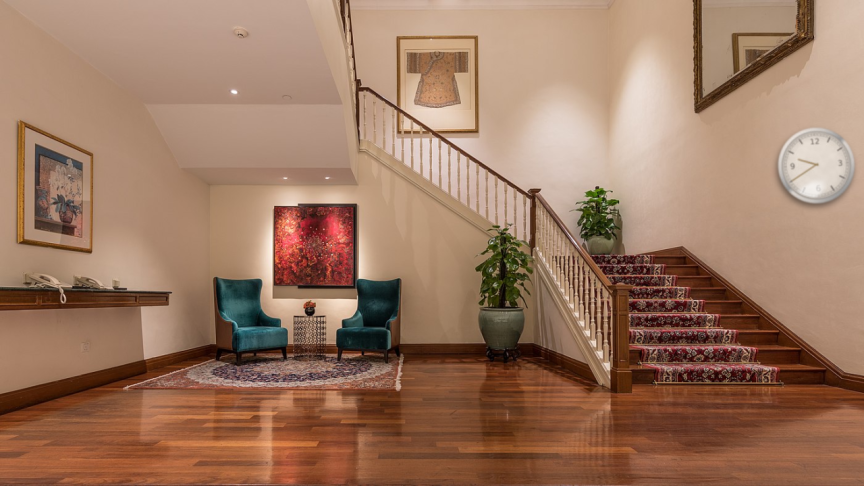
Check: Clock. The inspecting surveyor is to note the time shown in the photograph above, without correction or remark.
9:40
